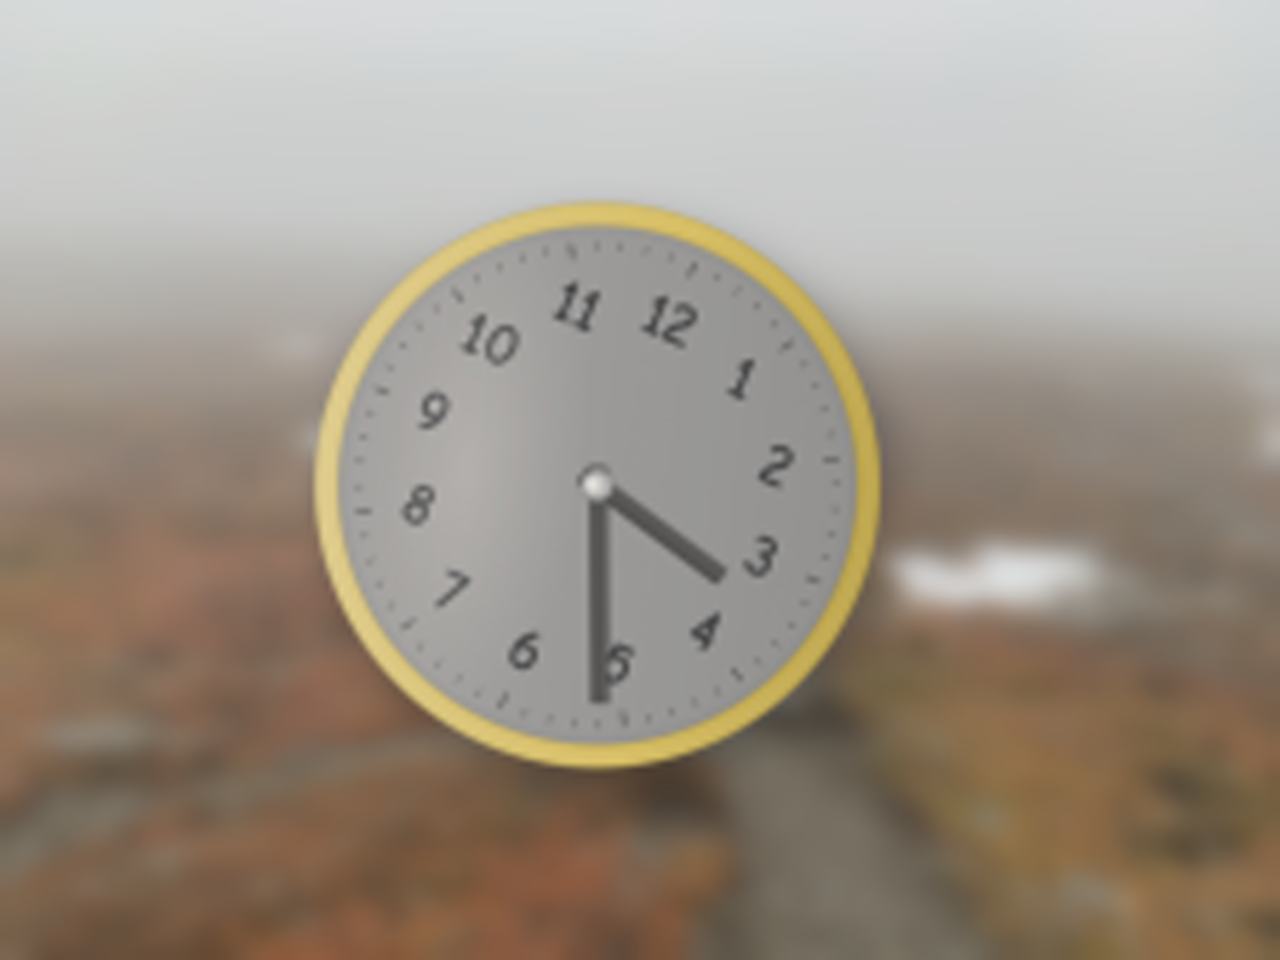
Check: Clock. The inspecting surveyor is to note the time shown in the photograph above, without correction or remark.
3:26
